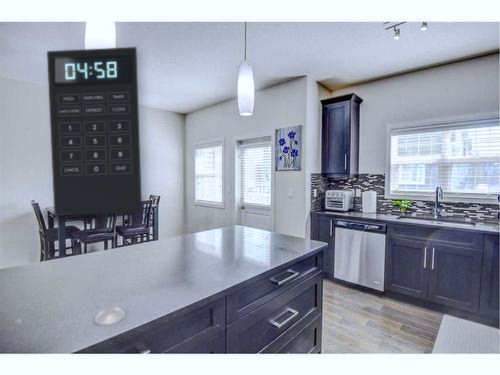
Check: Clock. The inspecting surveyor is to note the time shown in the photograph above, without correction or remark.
4:58
